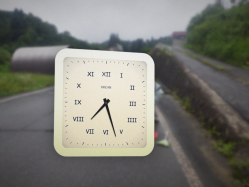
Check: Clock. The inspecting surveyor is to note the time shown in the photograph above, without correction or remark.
7:27
